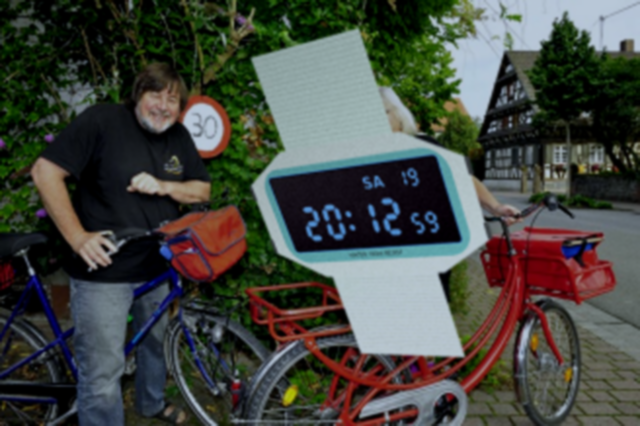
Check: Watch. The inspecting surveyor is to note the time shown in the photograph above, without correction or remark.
20:12:59
